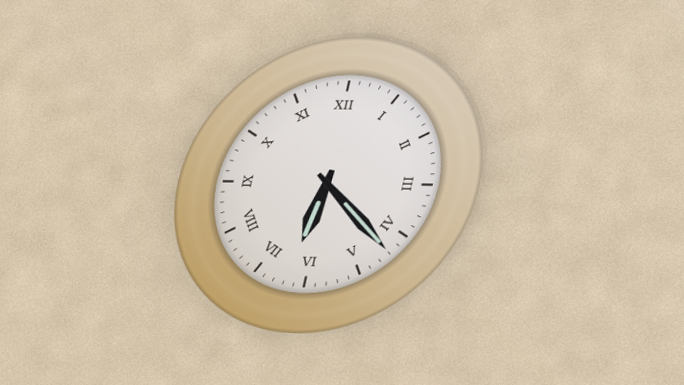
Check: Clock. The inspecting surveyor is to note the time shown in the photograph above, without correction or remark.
6:22
